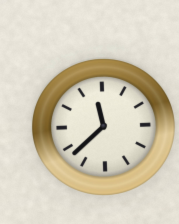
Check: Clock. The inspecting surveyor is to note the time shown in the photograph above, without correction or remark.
11:38
